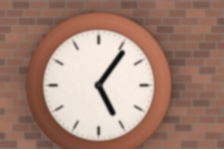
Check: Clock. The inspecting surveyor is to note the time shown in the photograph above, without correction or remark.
5:06
